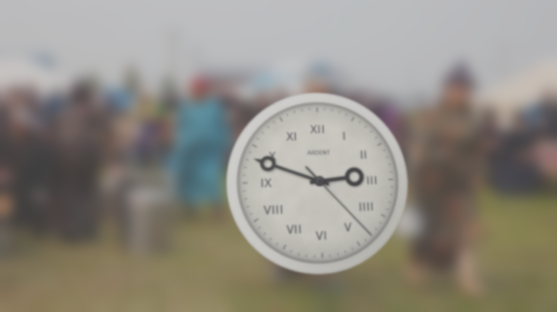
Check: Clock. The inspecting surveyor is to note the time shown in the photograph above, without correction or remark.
2:48:23
